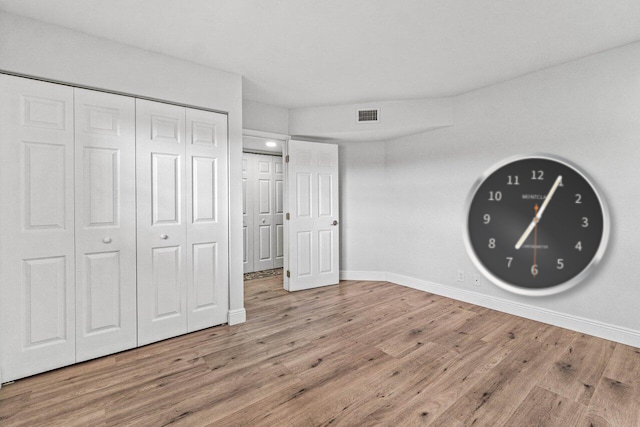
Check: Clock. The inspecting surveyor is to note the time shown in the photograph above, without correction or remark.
7:04:30
